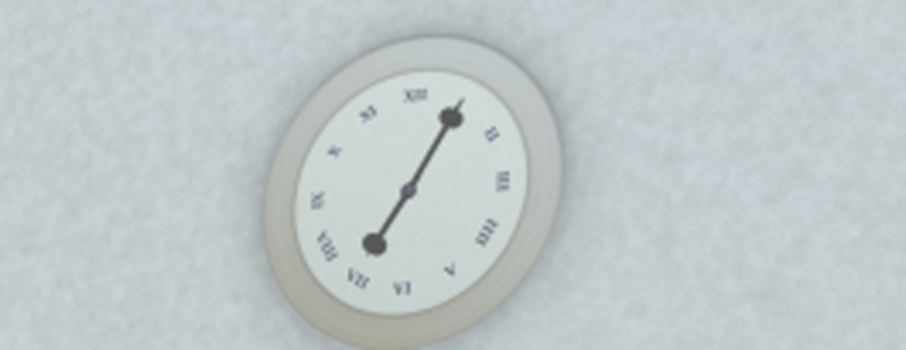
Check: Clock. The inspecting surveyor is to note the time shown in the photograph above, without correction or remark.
7:05
